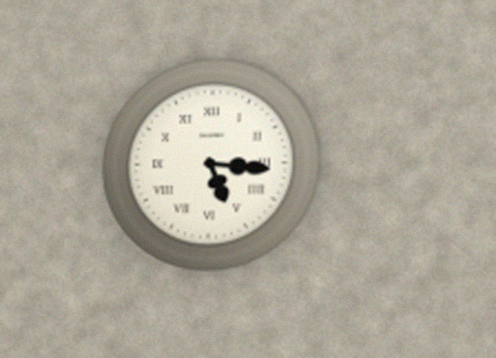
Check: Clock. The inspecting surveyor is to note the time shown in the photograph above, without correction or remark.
5:16
